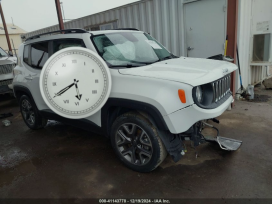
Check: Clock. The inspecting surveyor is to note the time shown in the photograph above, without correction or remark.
5:40
